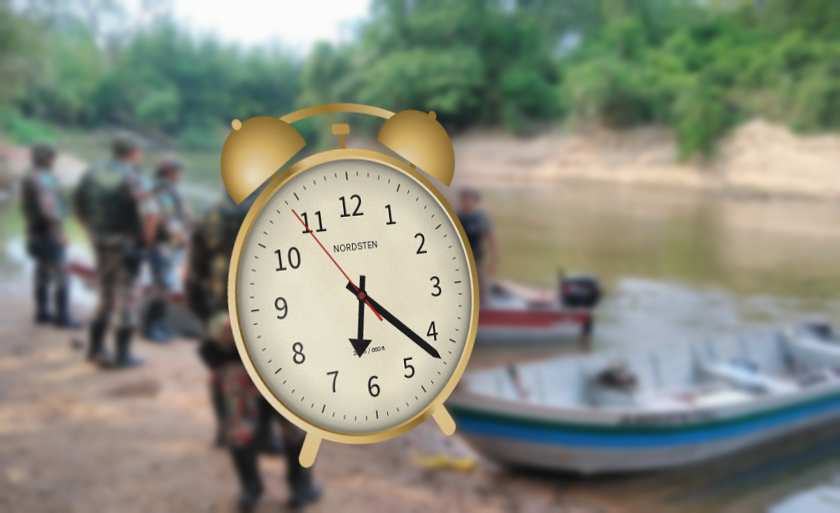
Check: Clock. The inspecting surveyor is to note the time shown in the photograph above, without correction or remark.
6:21:54
